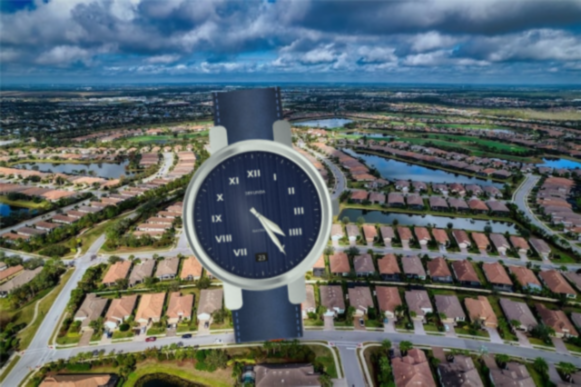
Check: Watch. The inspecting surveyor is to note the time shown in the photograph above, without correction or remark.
4:25
